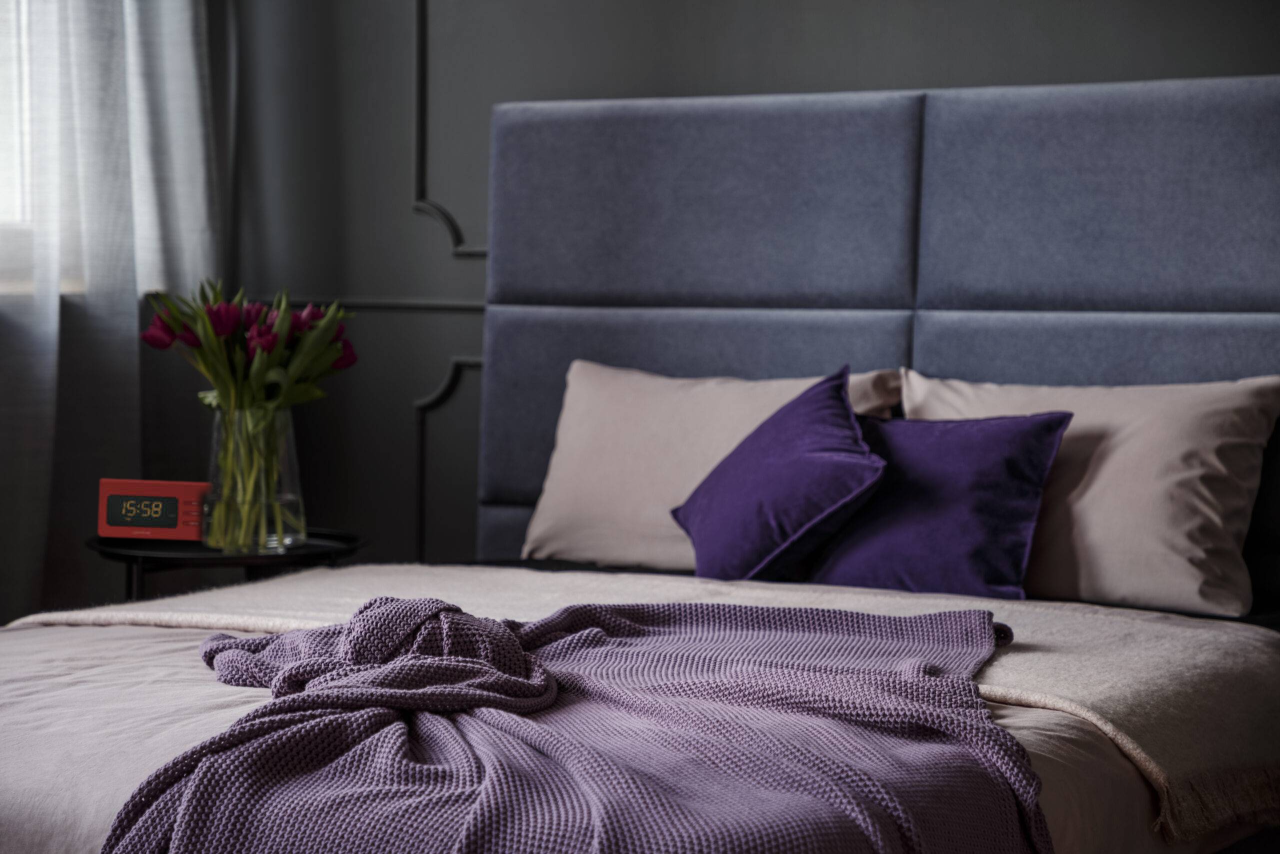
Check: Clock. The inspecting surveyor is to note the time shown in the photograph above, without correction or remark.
15:58
